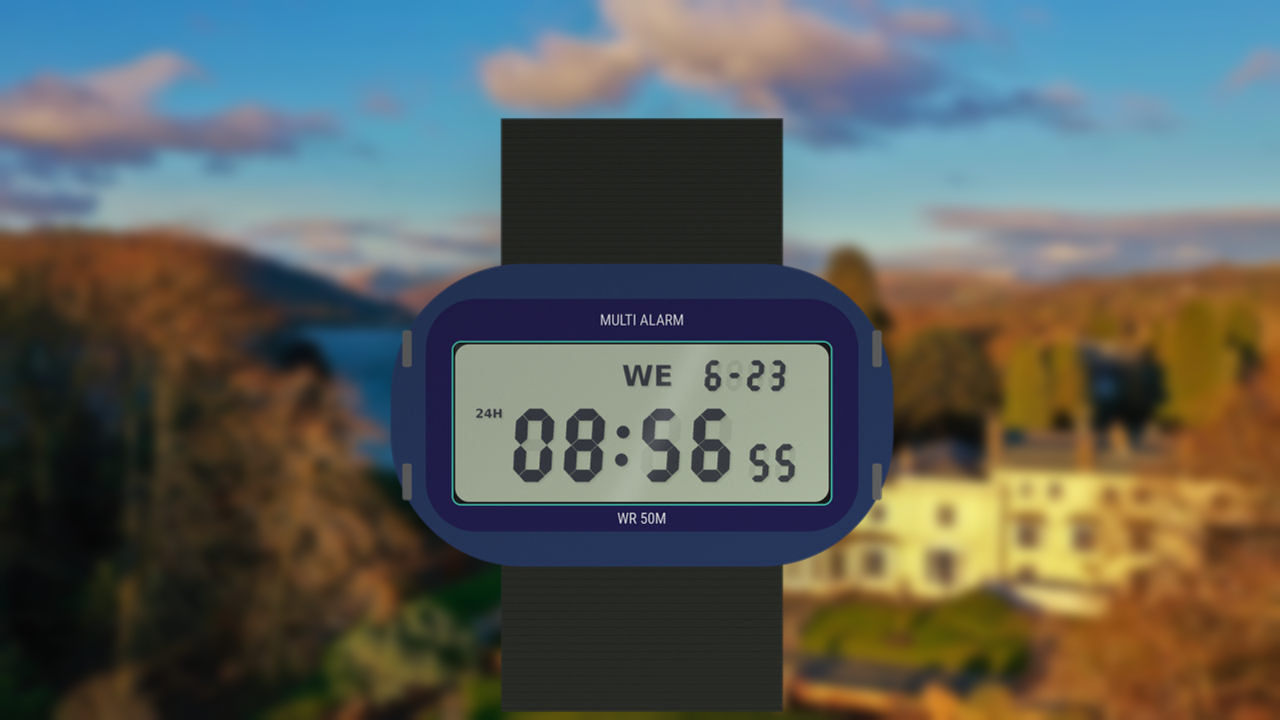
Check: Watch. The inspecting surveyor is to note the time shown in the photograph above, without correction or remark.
8:56:55
